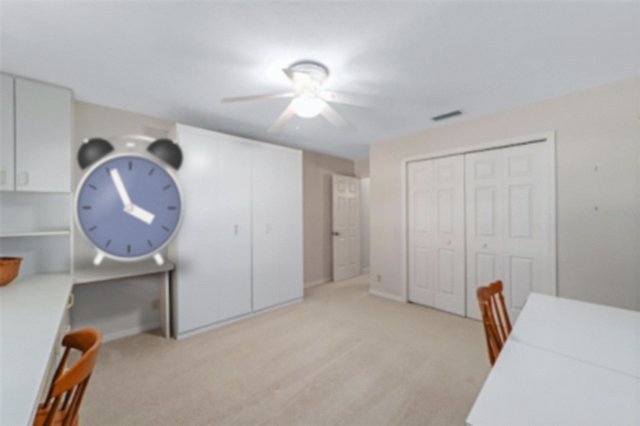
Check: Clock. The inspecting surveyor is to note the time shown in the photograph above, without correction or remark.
3:56
